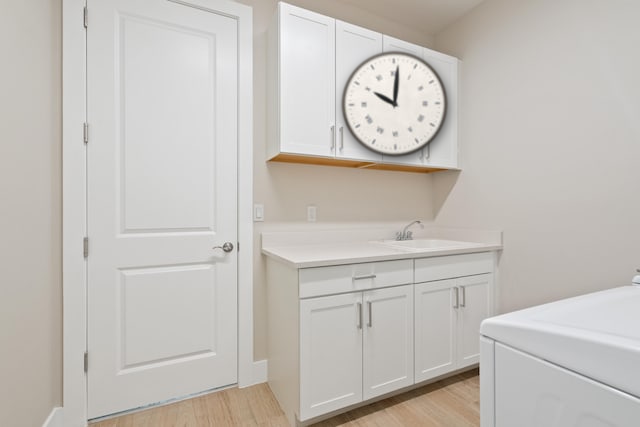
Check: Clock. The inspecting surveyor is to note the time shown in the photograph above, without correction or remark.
10:01
